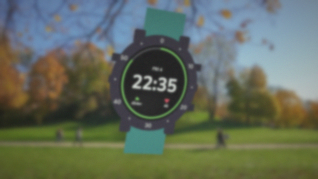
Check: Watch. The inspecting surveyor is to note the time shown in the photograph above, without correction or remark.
22:35
